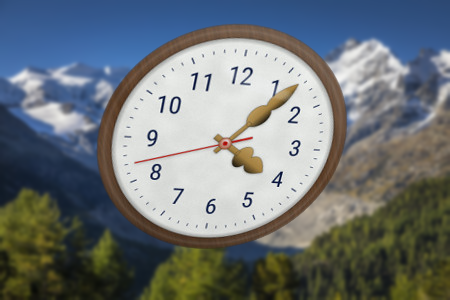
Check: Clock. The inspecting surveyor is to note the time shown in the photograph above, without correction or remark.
4:06:42
